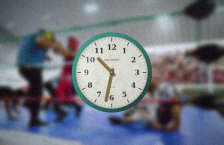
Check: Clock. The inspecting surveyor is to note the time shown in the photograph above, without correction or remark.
10:32
